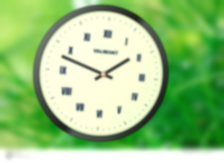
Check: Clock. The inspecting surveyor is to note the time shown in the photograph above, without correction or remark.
1:48
